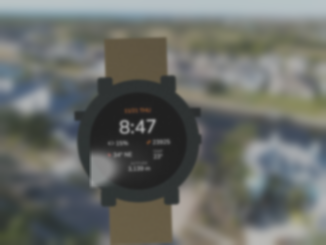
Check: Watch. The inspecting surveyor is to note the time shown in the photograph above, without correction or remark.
8:47
